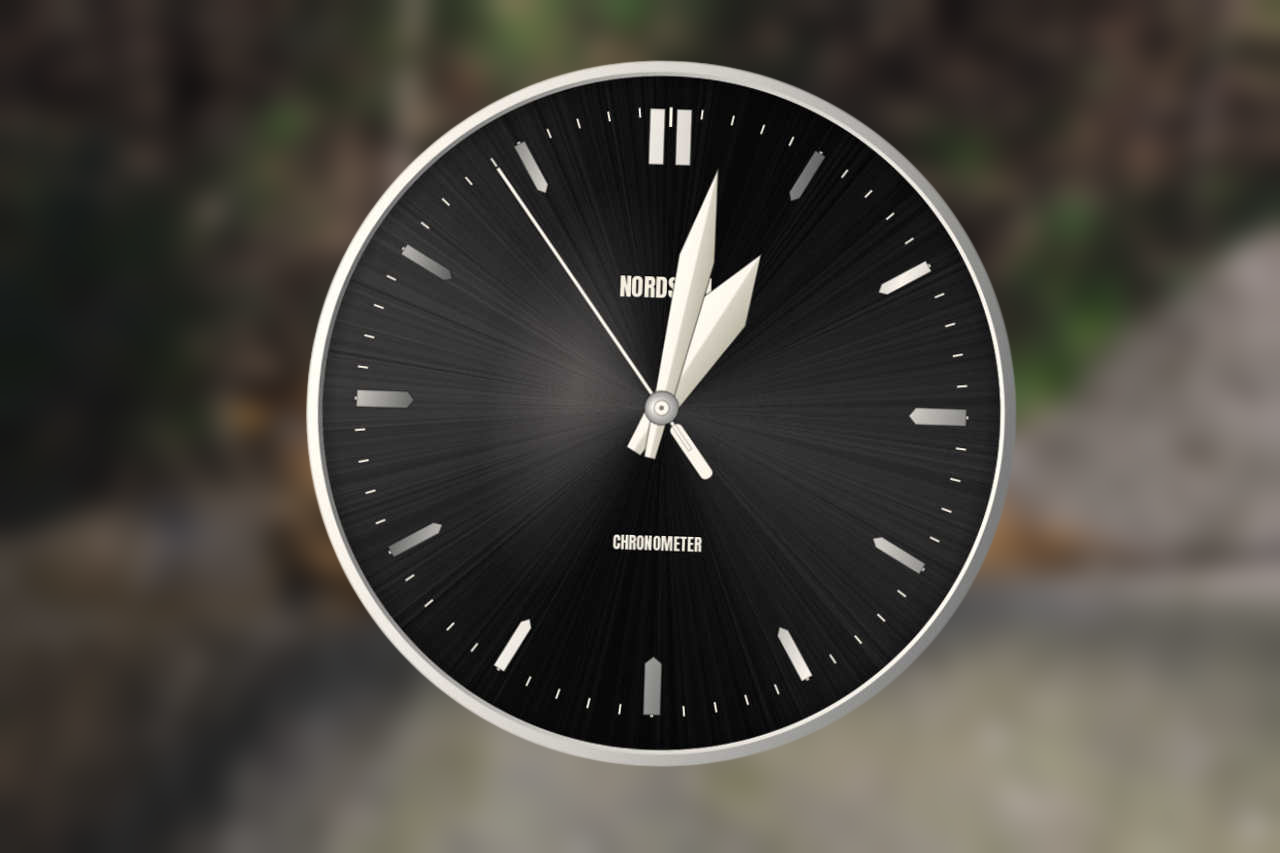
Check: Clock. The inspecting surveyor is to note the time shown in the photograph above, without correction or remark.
1:01:54
